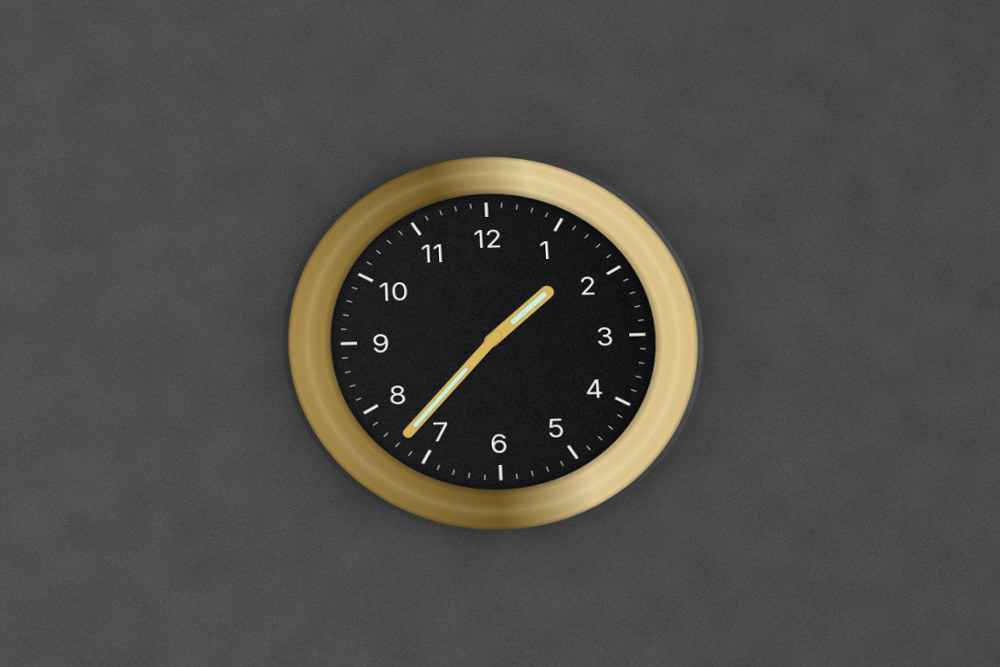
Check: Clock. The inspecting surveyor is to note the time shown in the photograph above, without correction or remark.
1:37
